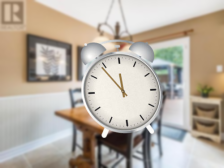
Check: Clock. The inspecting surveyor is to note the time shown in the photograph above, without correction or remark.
11:54
